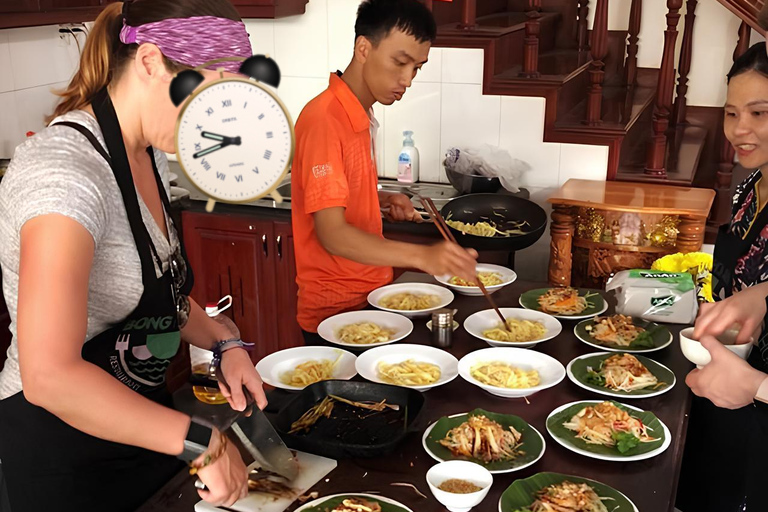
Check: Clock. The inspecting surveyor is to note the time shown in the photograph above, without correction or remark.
9:43
